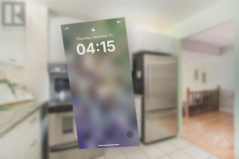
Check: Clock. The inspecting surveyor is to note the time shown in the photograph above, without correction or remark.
4:15
